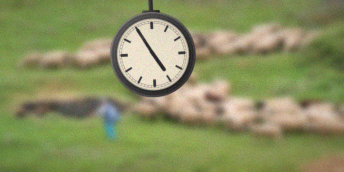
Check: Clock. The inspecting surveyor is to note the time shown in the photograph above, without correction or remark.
4:55
